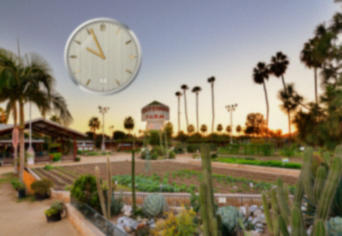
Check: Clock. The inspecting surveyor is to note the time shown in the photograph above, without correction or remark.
9:56
